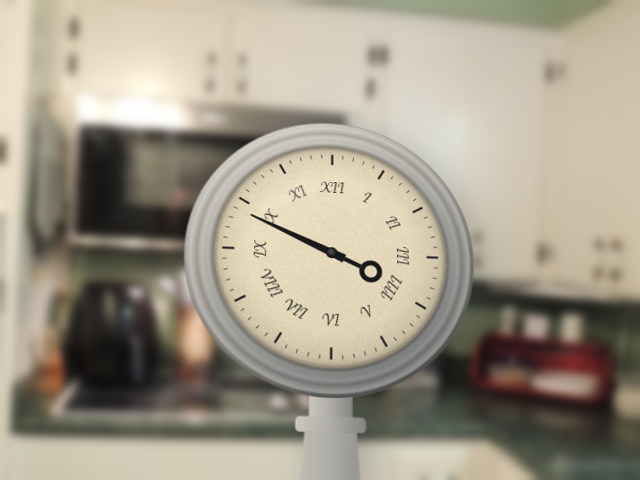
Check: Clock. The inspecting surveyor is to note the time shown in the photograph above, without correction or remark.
3:49
